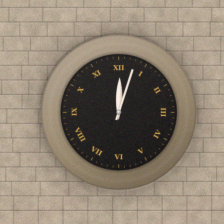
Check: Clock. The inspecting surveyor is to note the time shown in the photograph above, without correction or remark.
12:03
